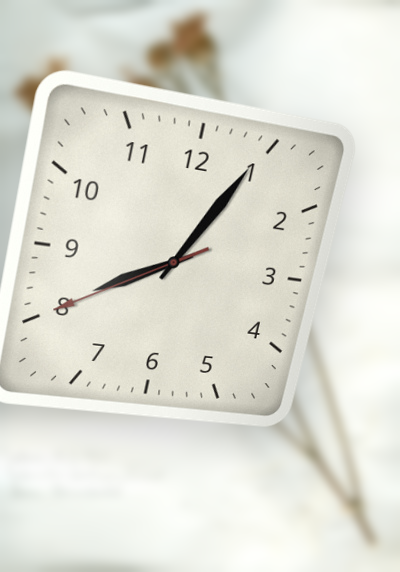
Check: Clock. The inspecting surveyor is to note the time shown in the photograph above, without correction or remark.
8:04:40
